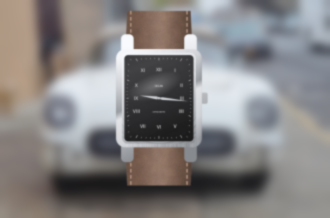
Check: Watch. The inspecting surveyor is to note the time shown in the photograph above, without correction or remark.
9:16
